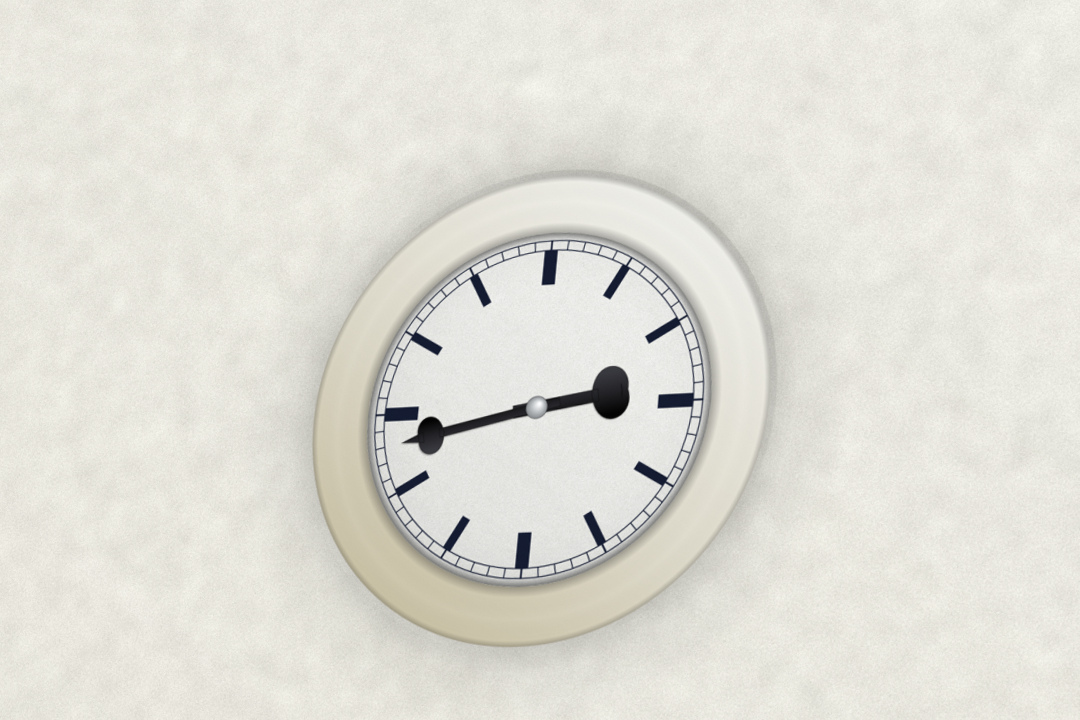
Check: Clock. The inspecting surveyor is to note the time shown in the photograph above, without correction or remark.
2:43
